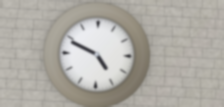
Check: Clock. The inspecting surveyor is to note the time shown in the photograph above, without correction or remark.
4:49
